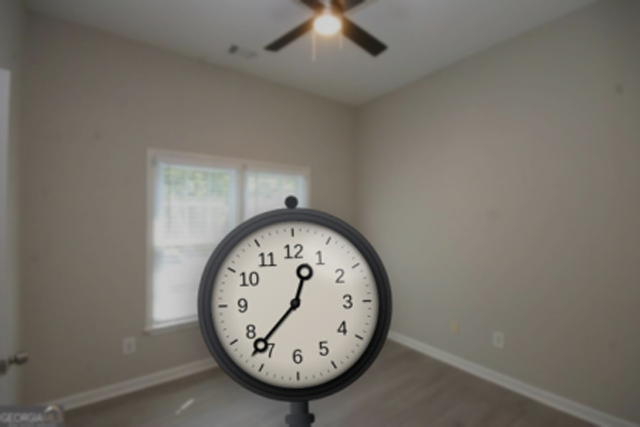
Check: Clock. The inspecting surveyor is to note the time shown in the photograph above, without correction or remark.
12:37
